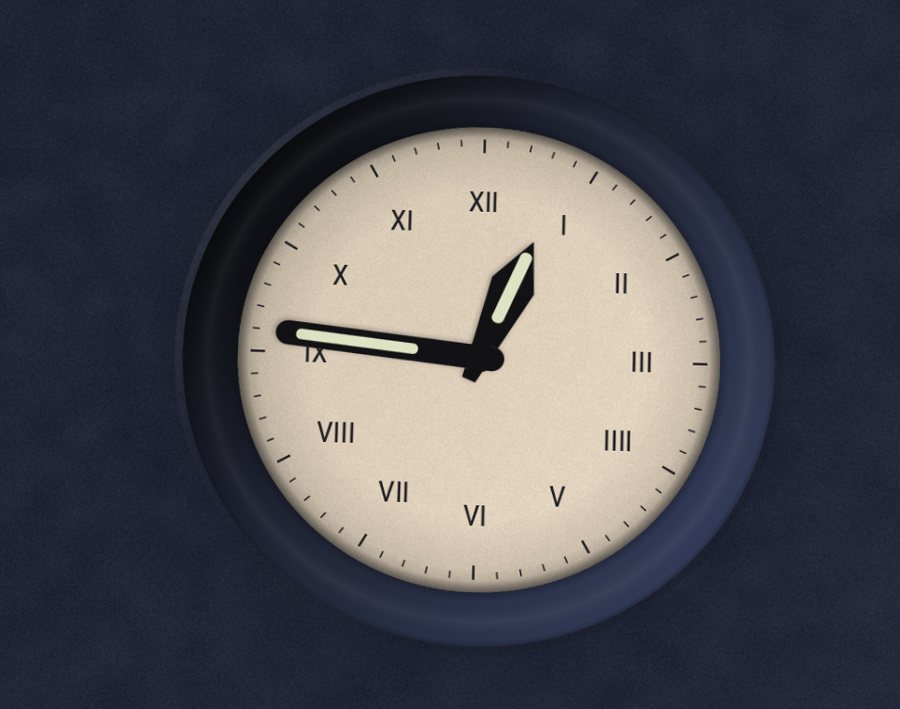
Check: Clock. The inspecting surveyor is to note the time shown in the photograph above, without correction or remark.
12:46
